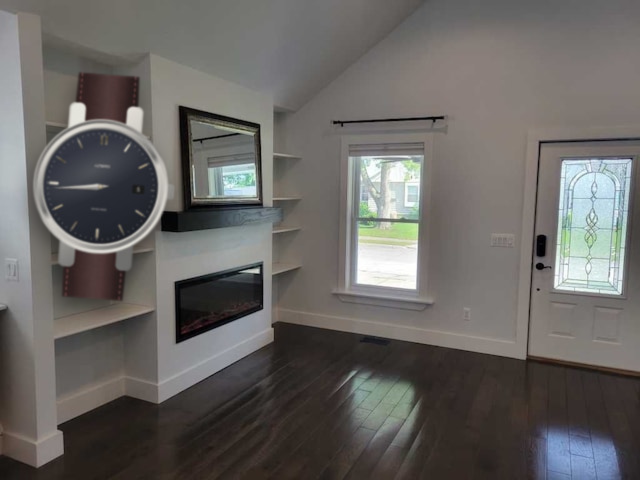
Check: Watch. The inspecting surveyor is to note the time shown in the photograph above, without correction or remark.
8:44
